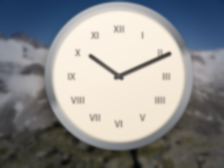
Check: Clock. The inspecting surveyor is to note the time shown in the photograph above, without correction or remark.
10:11
